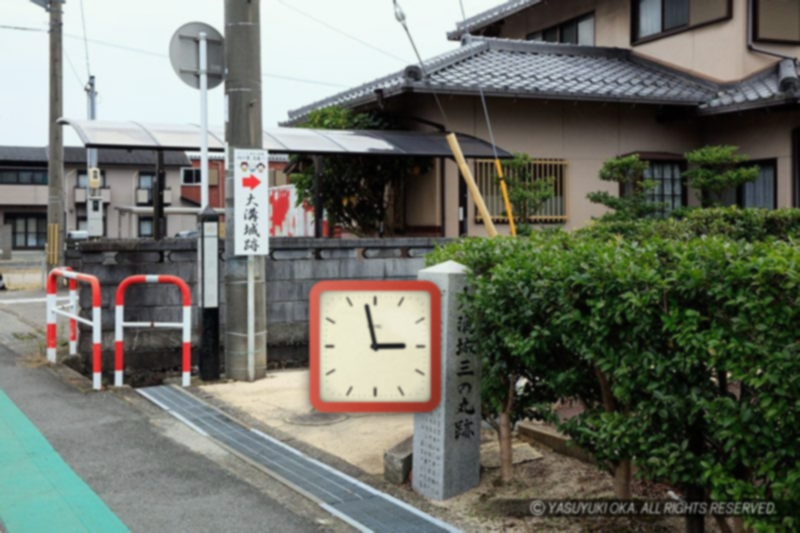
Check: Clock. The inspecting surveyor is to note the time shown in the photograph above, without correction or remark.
2:58
